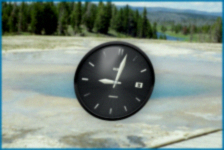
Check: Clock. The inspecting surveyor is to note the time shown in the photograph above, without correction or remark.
9:02
